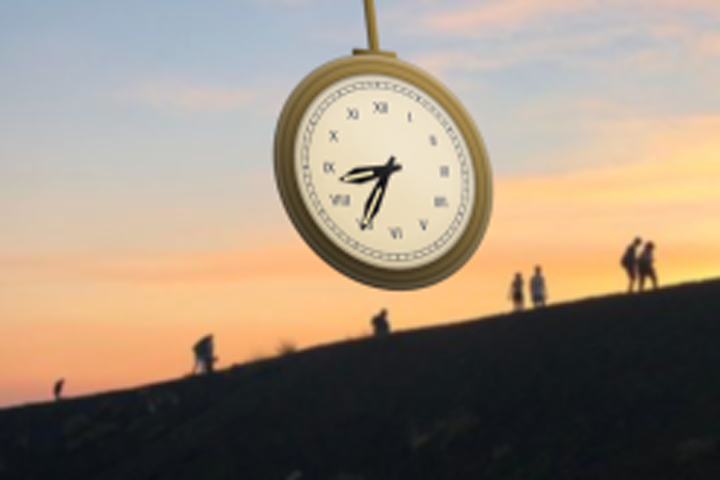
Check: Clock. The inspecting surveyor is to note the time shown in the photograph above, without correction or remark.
8:35
